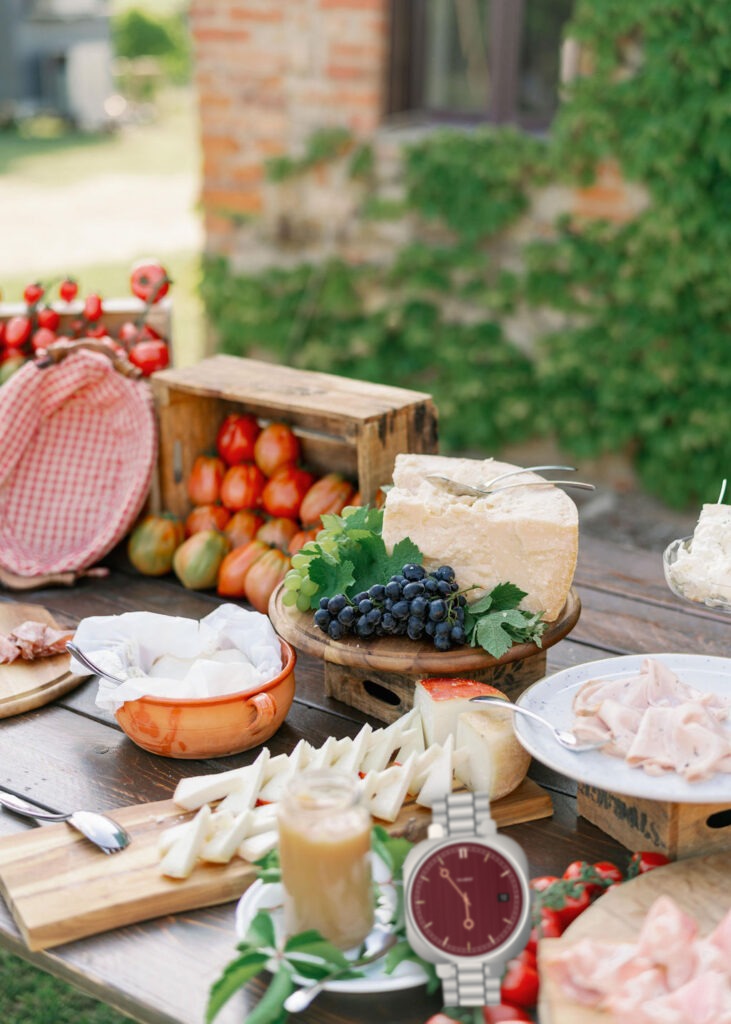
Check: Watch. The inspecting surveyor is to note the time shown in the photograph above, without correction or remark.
5:54
